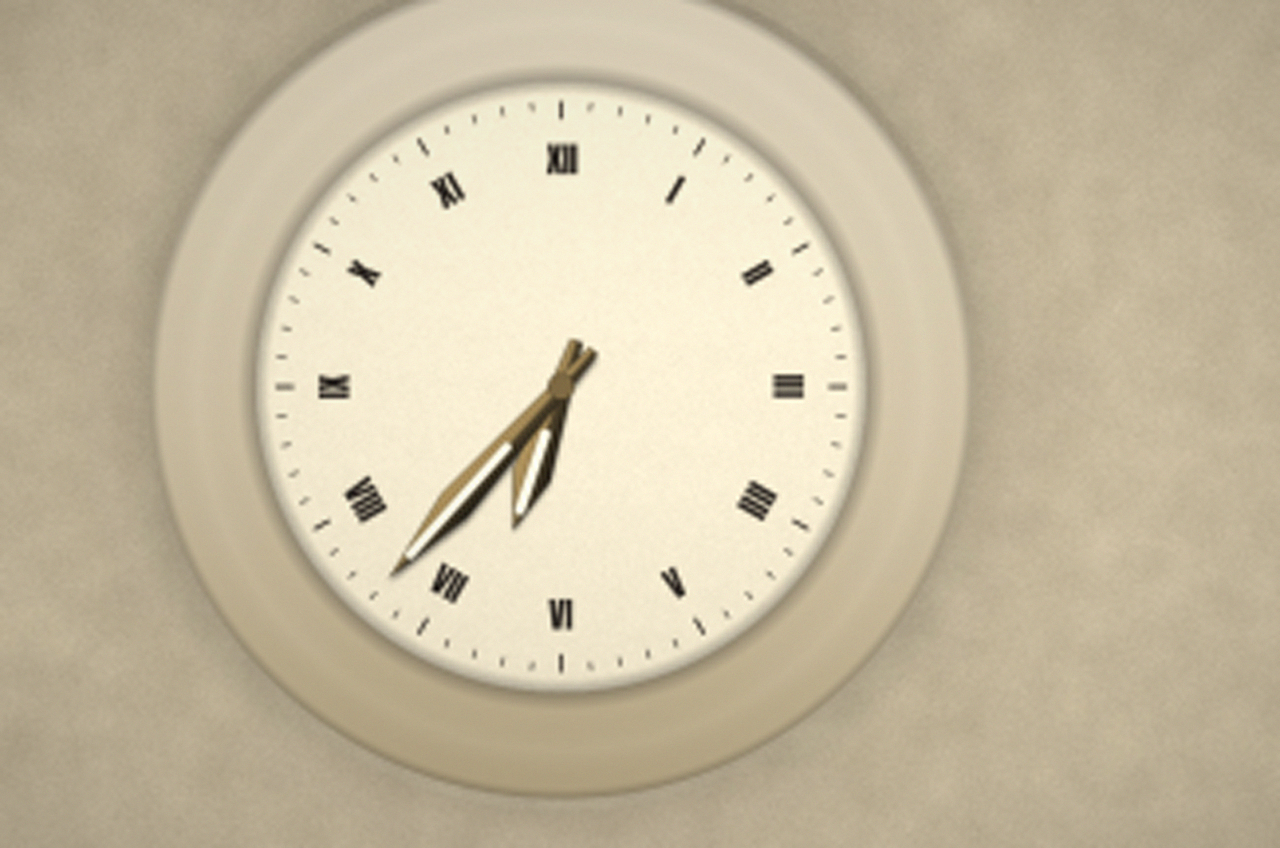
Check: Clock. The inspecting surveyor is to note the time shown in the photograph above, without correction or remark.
6:37
